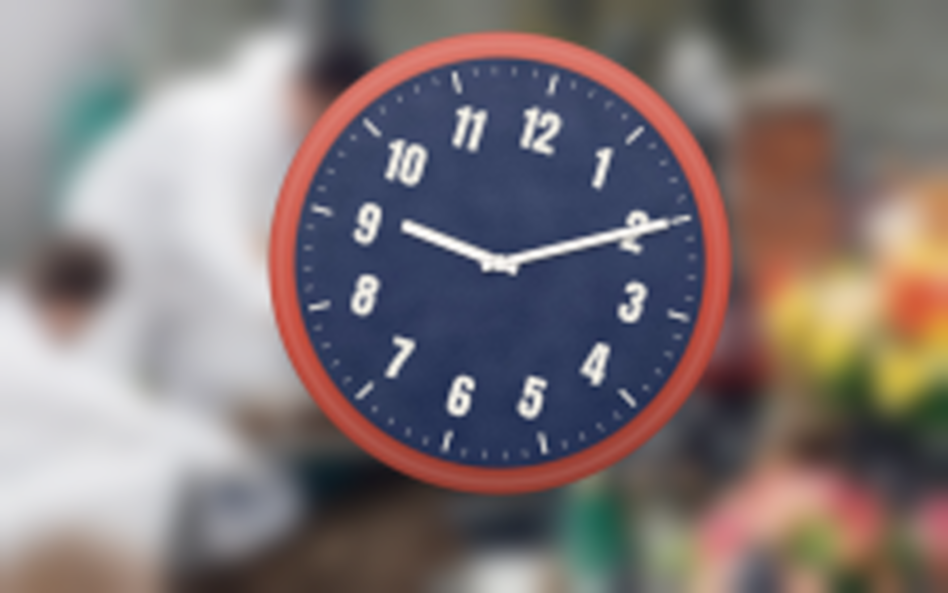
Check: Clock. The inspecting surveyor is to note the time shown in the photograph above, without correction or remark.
9:10
